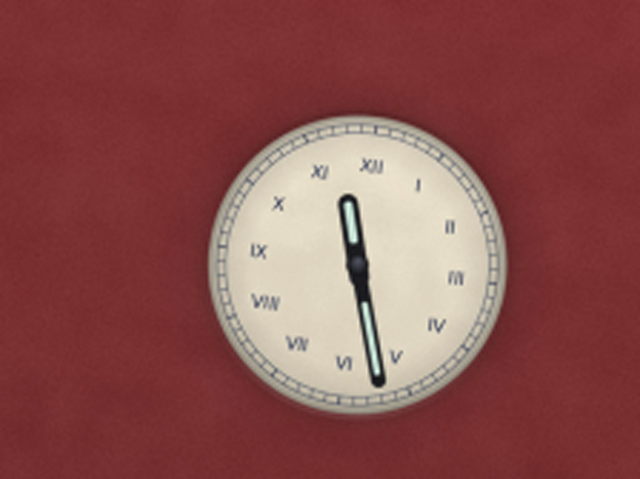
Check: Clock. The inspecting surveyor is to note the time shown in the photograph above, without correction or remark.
11:27
